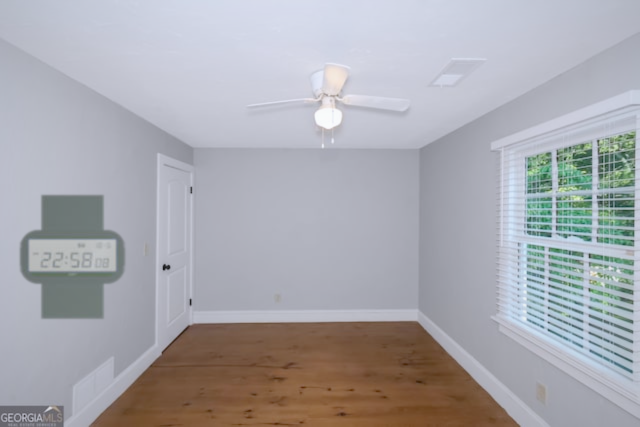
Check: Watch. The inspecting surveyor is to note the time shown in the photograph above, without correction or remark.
22:58
